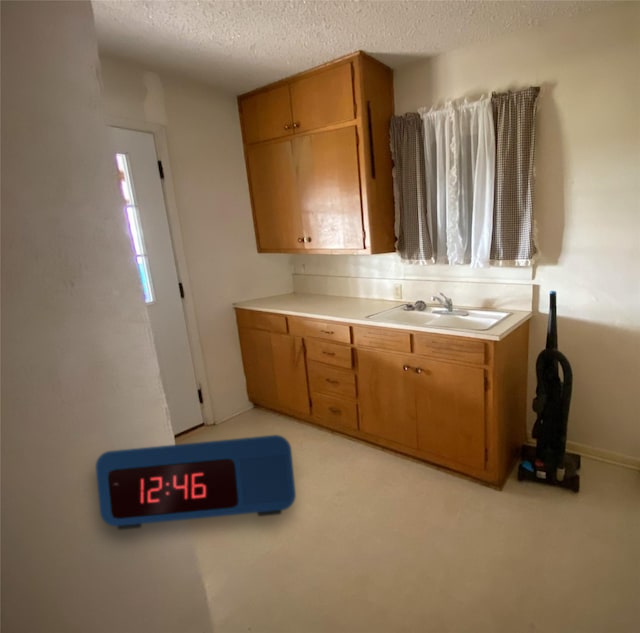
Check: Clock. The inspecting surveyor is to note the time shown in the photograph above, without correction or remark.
12:46
